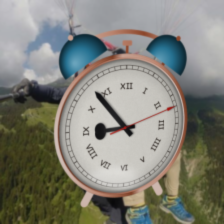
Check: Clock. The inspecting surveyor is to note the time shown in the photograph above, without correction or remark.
8:53:12
